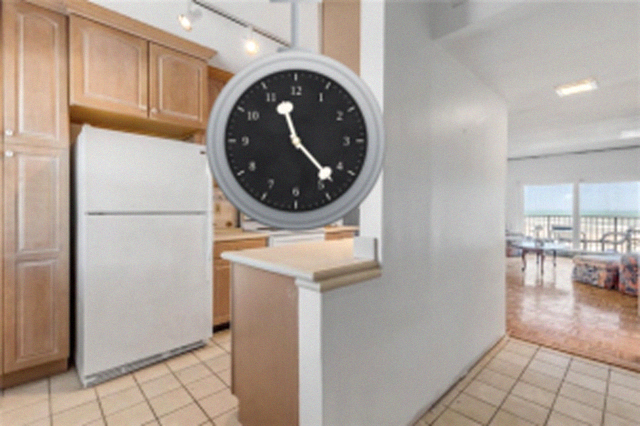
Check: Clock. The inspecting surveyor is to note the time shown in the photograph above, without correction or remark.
11:23
